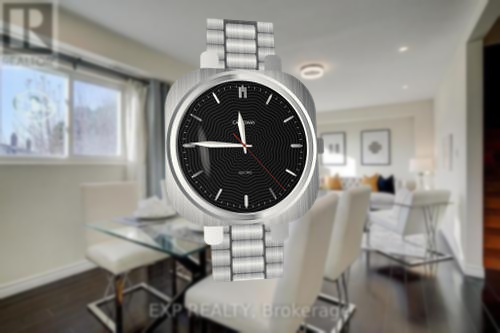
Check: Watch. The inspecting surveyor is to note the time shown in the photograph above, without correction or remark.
11:45:23
